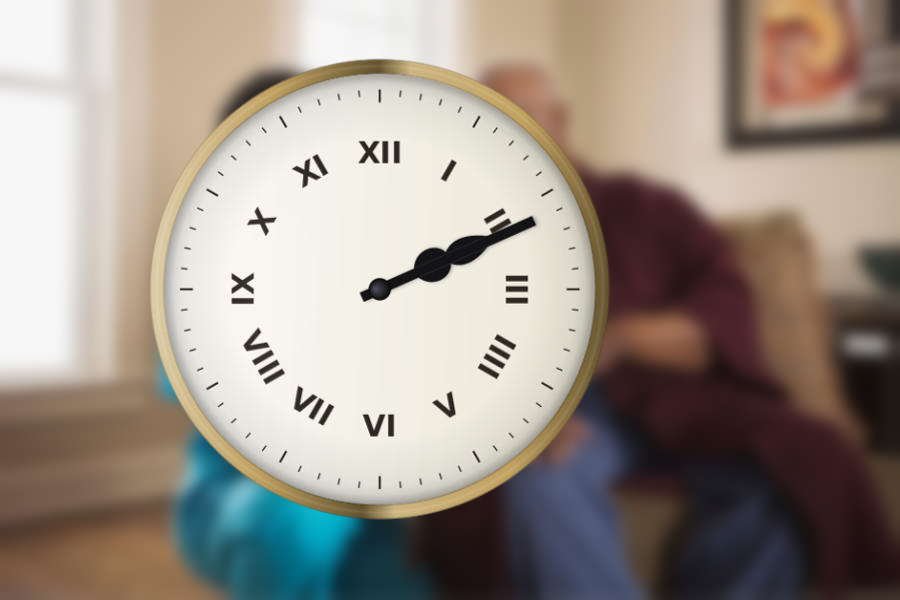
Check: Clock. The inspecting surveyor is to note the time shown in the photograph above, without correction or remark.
2:11
